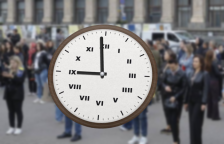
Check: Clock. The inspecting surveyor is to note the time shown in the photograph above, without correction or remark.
8:59
